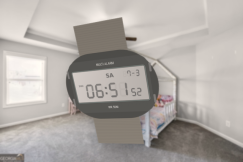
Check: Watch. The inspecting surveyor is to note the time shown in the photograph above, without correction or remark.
6:51:52
